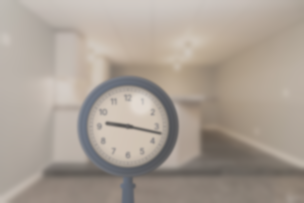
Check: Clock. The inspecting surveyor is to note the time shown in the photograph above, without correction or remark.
9:17
